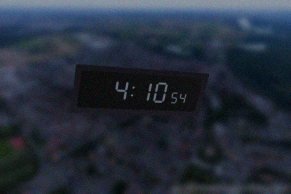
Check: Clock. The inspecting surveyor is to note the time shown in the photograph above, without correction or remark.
4:10:54
